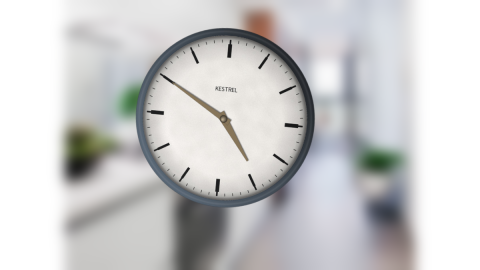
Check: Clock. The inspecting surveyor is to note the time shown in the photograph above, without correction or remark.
4:50
